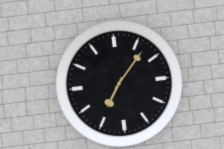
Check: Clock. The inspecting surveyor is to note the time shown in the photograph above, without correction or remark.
7:07
